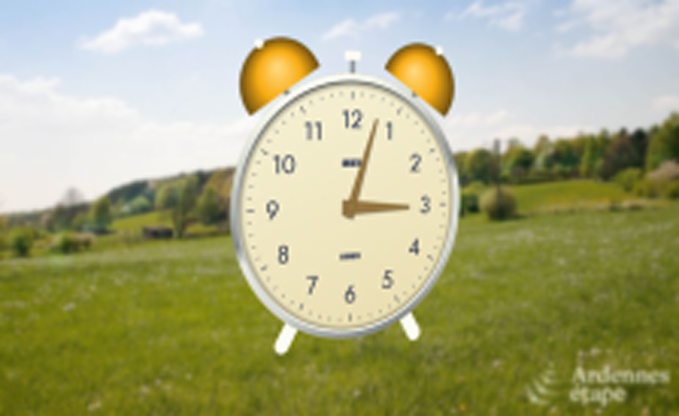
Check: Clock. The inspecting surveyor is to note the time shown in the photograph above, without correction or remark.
3:03
